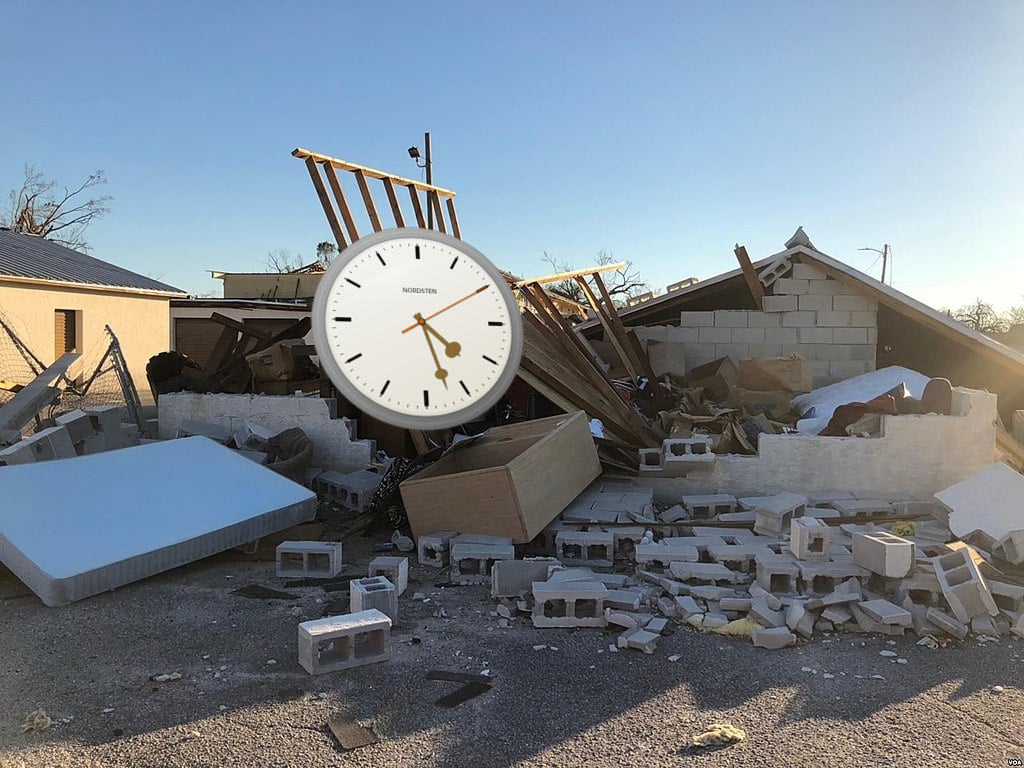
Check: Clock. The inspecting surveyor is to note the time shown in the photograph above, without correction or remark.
4:27:10
